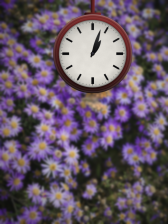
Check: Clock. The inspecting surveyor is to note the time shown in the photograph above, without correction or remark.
1:03
